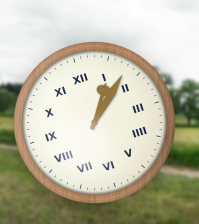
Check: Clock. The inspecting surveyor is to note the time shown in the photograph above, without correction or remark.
1:08
